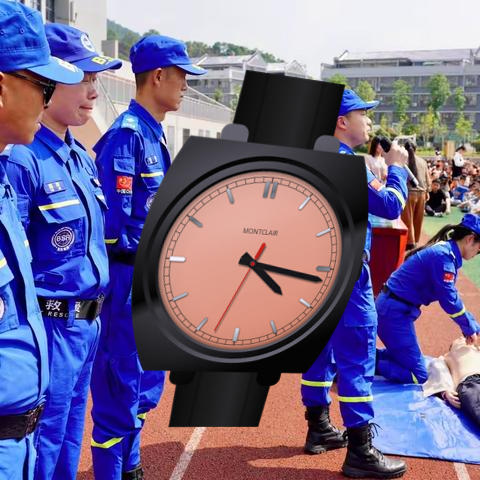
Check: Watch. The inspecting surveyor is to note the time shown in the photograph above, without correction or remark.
4:16:33
